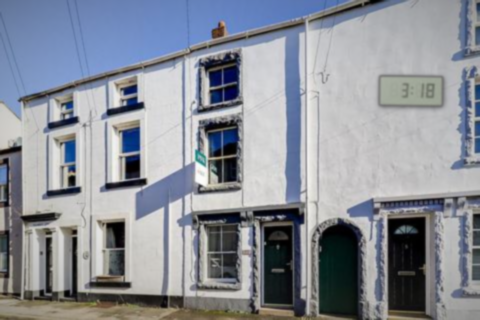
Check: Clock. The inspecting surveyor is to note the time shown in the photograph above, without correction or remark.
3:18
